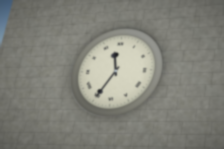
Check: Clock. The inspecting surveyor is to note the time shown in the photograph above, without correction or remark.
11:35
